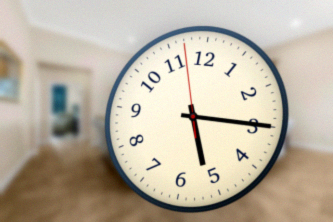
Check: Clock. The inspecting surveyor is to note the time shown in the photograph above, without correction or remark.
5:14:57
